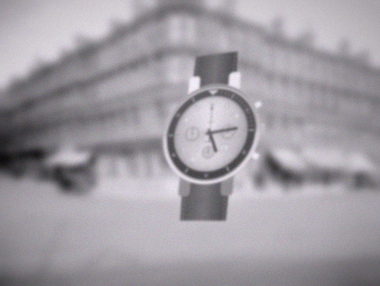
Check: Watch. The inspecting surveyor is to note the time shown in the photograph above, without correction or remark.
5:14
